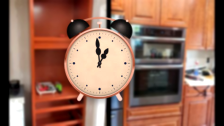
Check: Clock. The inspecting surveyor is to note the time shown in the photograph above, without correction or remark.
12:59
